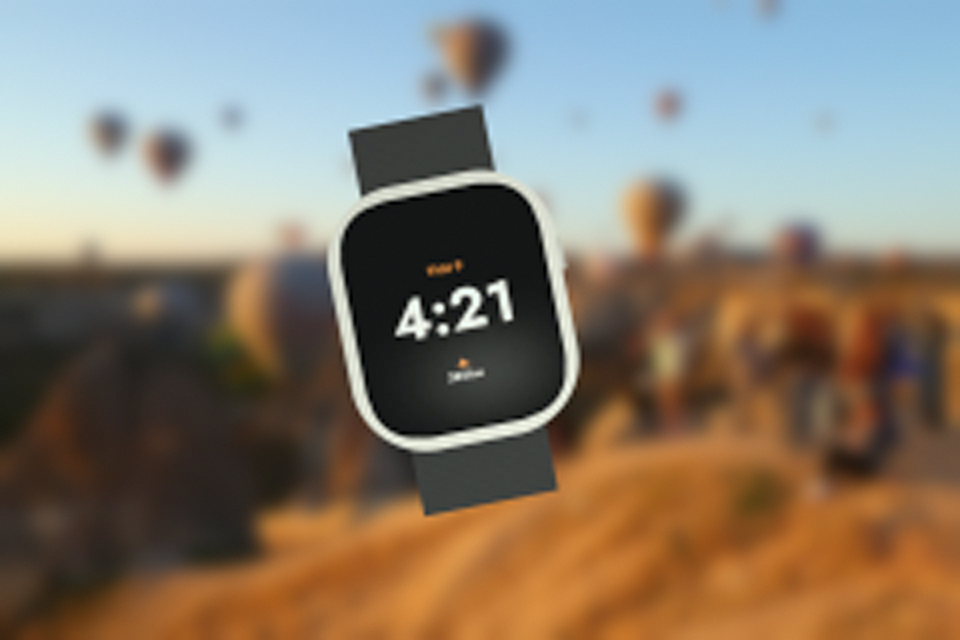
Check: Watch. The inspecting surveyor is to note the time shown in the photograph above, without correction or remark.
4:21
